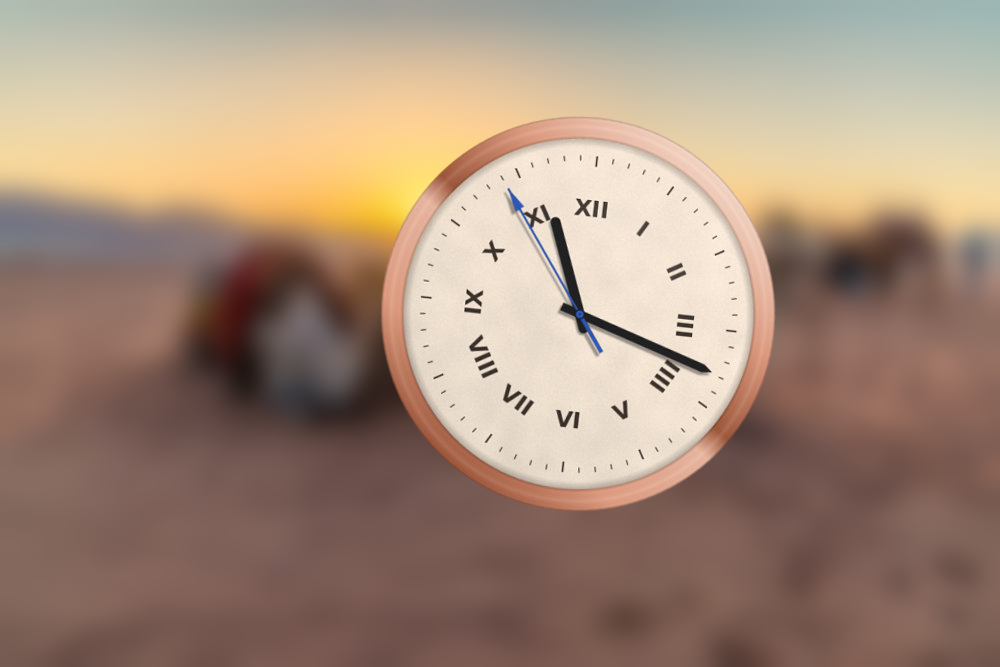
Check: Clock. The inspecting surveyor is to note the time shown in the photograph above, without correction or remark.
11:17:54
